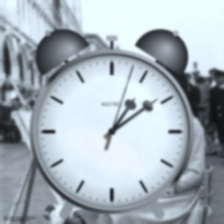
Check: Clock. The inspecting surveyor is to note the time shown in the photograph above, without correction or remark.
1:09:03
